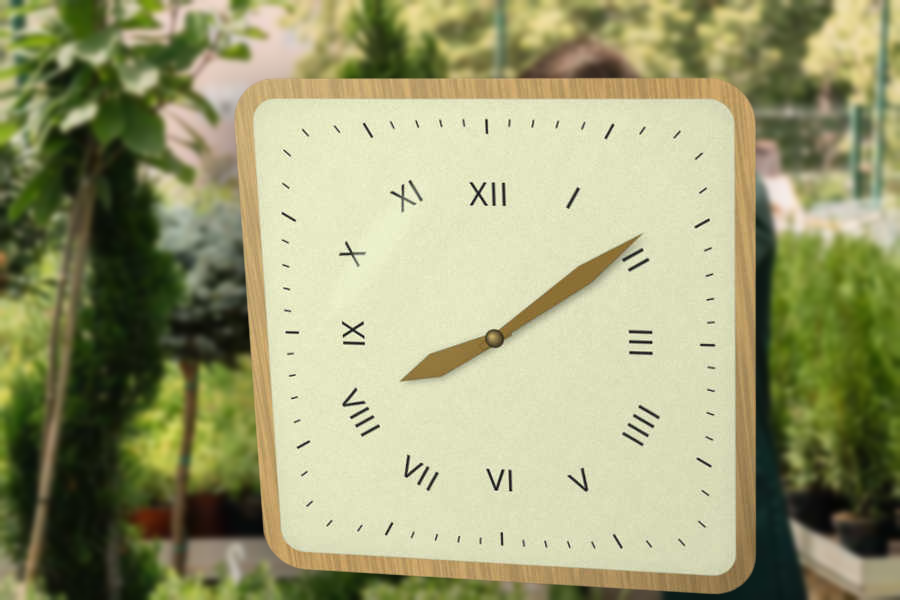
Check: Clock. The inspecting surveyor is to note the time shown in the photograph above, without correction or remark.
8:09
